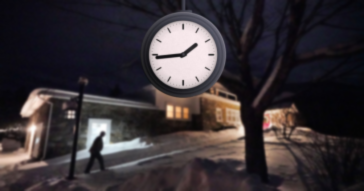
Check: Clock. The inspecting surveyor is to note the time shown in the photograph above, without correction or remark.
1:44
